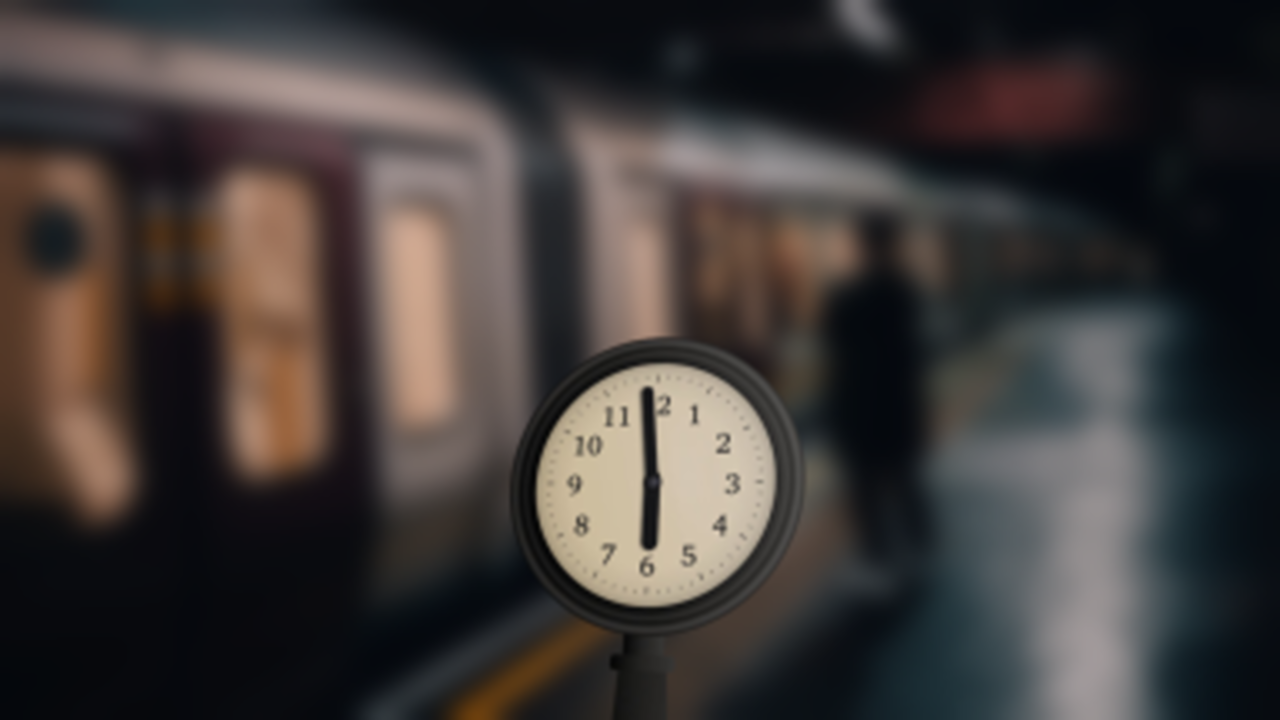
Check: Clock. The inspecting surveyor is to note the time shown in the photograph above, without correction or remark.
5:59
